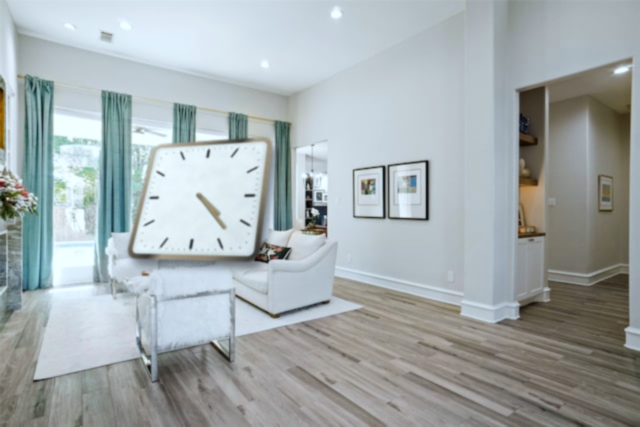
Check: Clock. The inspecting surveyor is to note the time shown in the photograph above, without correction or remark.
4:23
